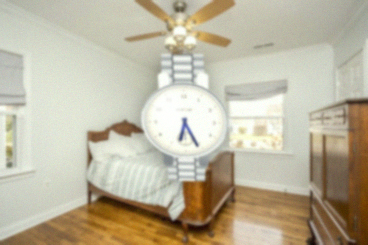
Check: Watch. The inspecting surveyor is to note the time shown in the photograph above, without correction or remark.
6:26
